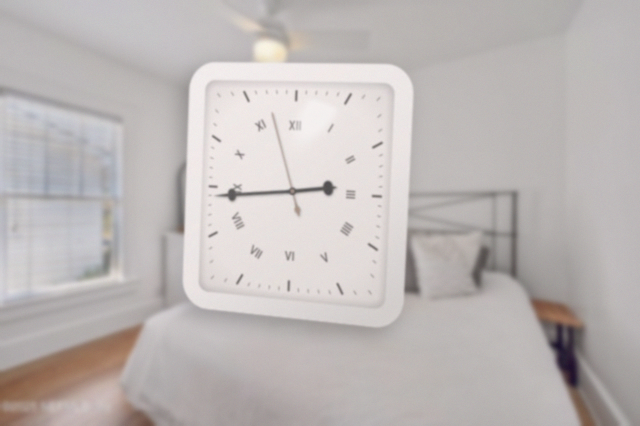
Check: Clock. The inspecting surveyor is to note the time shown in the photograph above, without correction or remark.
2:43:57
